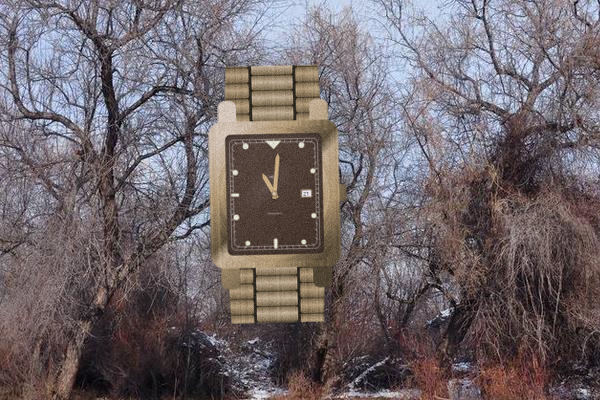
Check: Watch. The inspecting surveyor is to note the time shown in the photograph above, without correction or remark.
11:01
